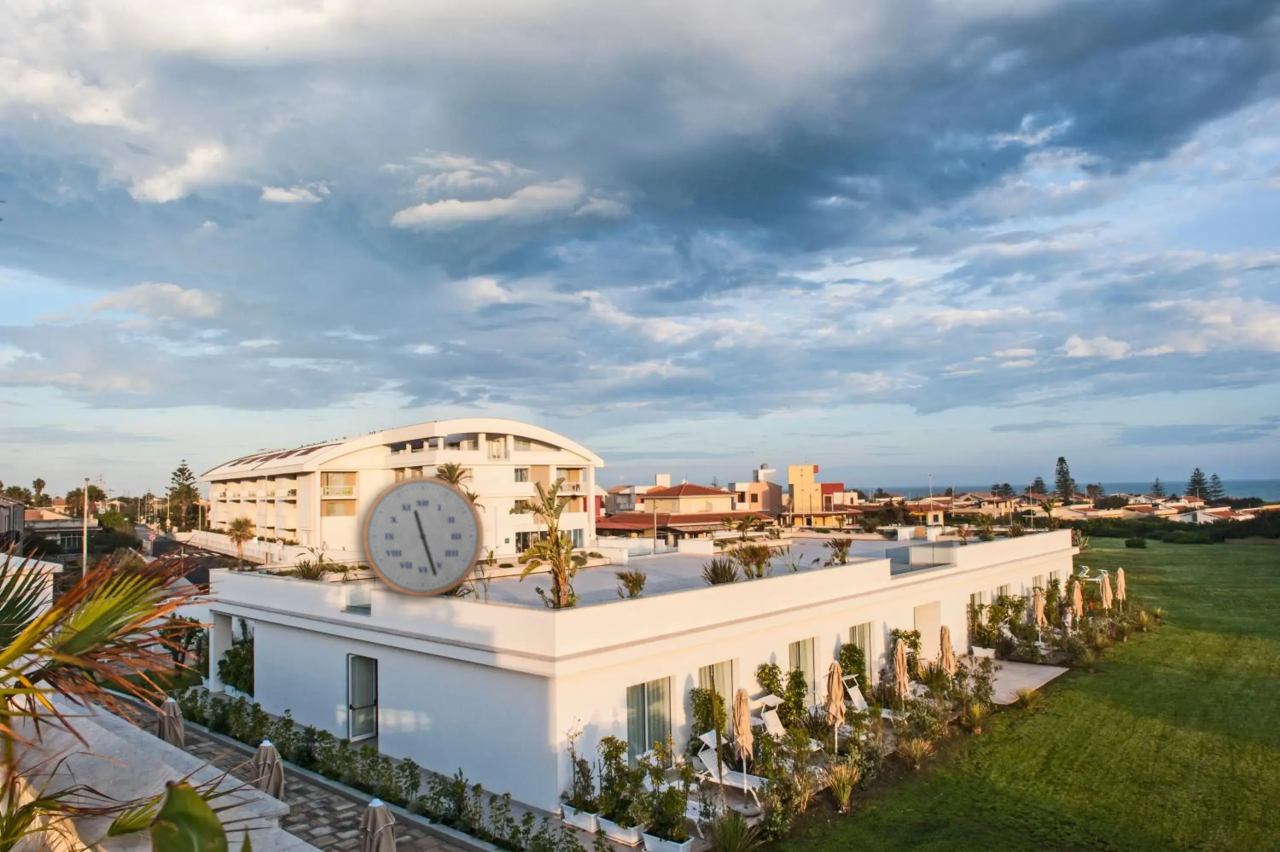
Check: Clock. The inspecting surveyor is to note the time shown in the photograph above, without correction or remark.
11:27
